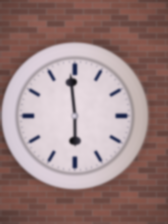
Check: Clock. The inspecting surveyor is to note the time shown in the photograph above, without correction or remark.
5:59
